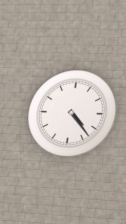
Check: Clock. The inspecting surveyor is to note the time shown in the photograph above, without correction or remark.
4:23
